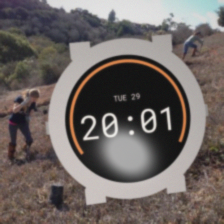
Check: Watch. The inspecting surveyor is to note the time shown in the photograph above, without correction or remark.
20:01
